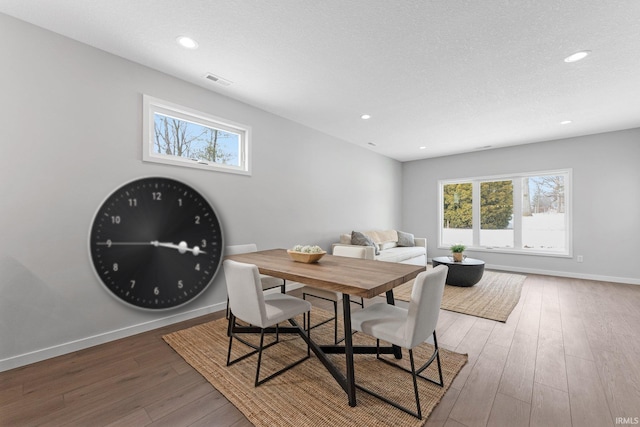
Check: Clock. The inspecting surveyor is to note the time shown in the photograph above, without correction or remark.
3:16:45
